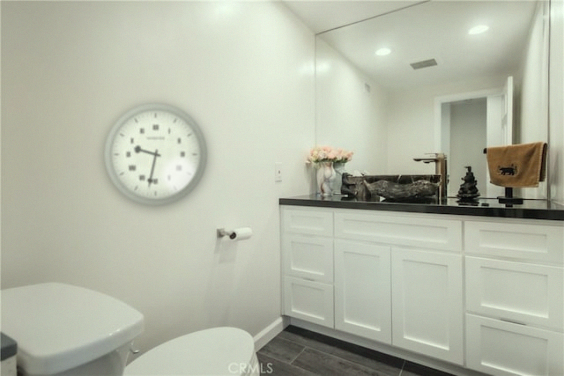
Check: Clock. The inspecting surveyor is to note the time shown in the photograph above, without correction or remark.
9:32
